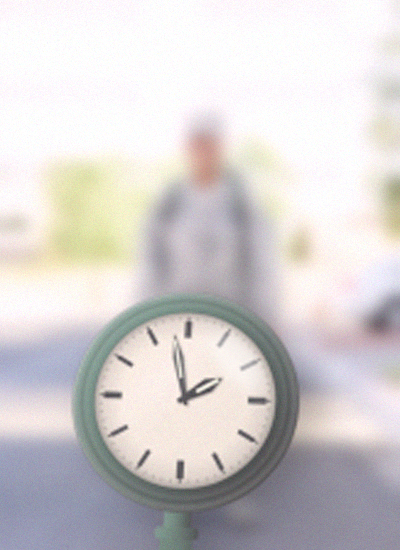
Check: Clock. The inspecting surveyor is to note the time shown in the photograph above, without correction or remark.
1:58
